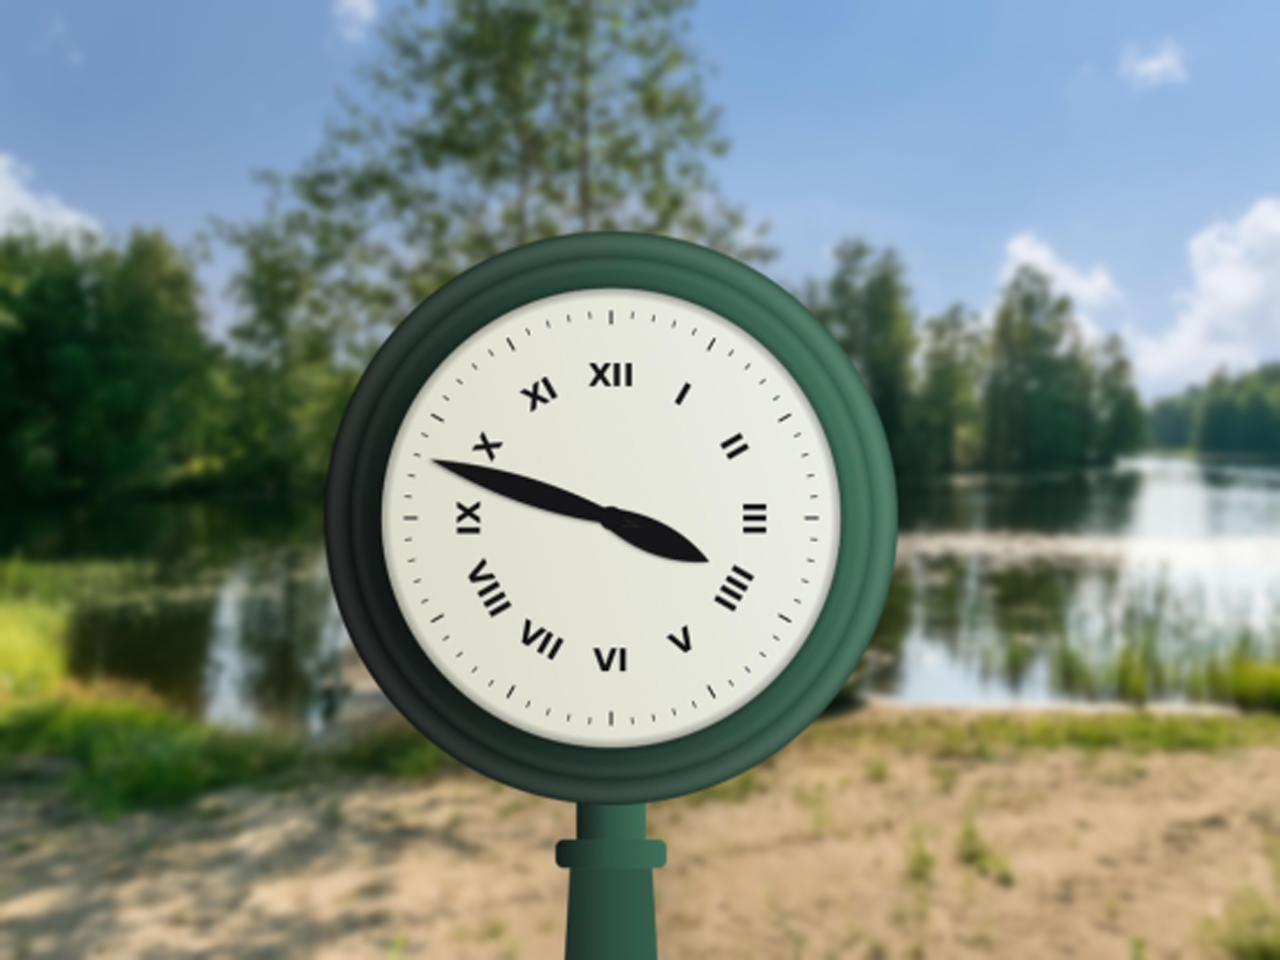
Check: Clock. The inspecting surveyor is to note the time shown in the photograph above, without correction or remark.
3:48
